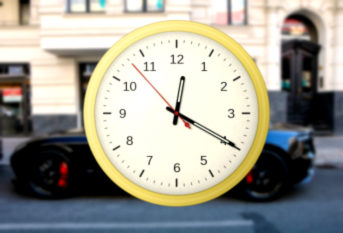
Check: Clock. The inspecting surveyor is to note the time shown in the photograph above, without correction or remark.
12:19:53
